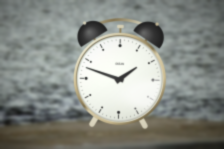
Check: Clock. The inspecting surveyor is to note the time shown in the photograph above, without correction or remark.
1:48
